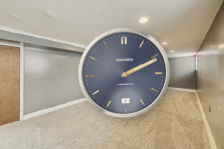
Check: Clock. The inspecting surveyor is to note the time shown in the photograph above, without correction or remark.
2:11
